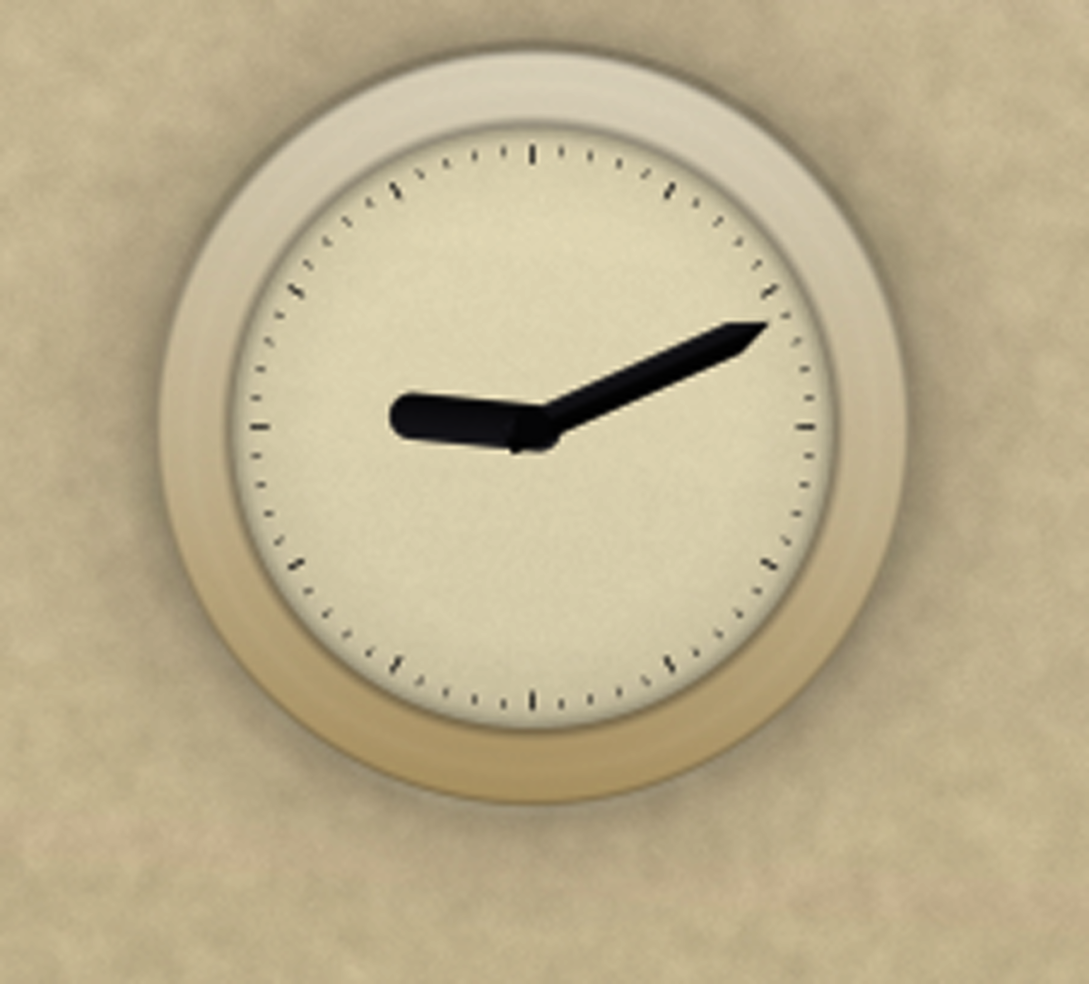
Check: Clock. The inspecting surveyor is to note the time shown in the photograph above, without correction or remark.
9:11
